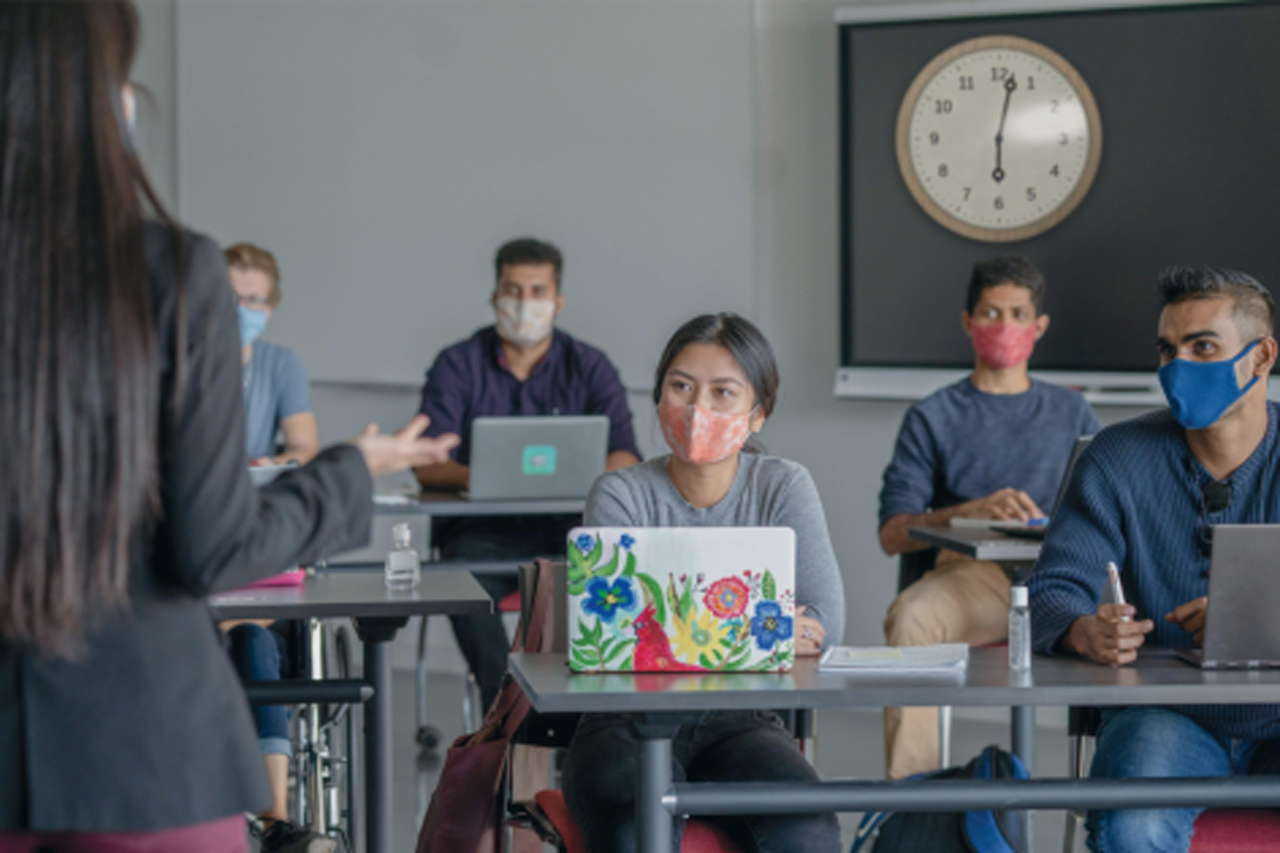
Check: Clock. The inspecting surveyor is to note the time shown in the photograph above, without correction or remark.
6:02
